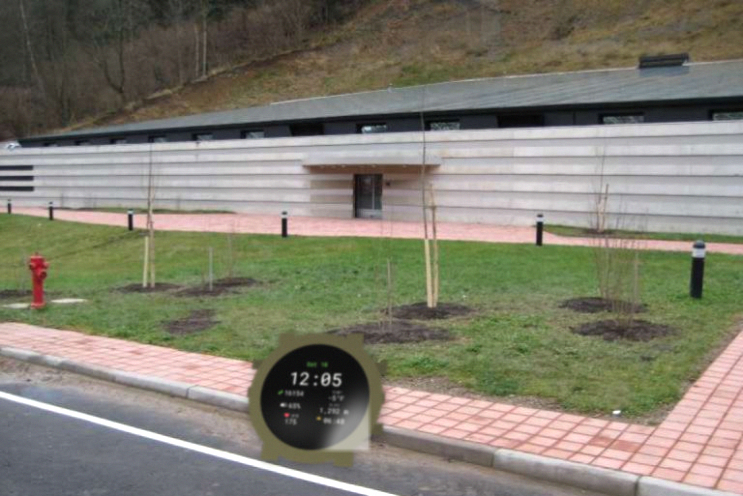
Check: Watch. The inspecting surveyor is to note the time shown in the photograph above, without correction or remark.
12:05
